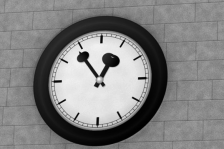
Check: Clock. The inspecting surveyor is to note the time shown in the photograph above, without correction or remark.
12:54
